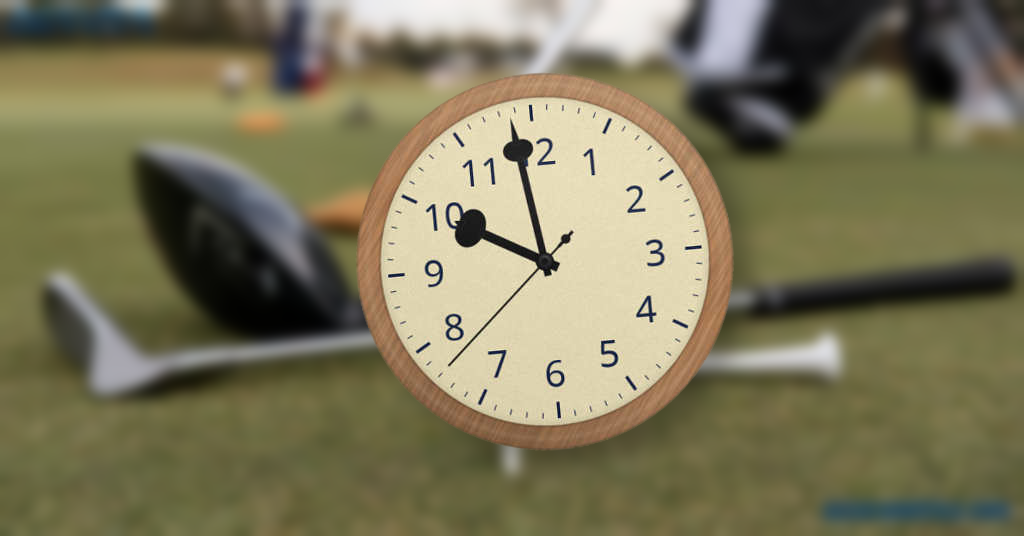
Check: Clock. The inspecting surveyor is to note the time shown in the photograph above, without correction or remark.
9:58:38
